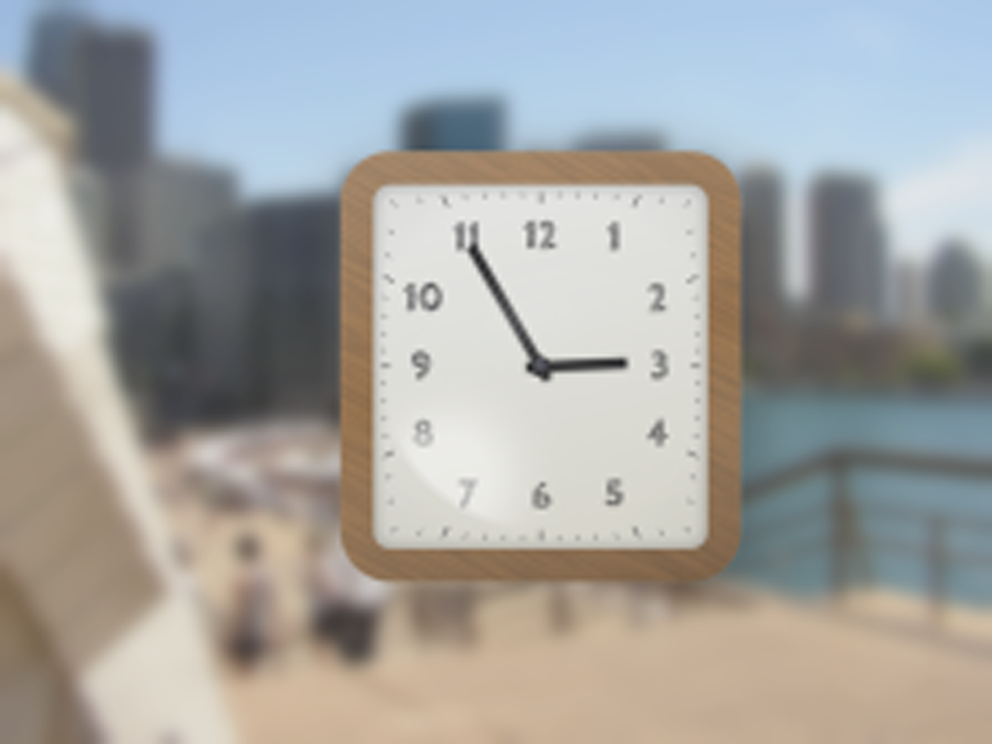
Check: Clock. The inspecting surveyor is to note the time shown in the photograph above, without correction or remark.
2:55
